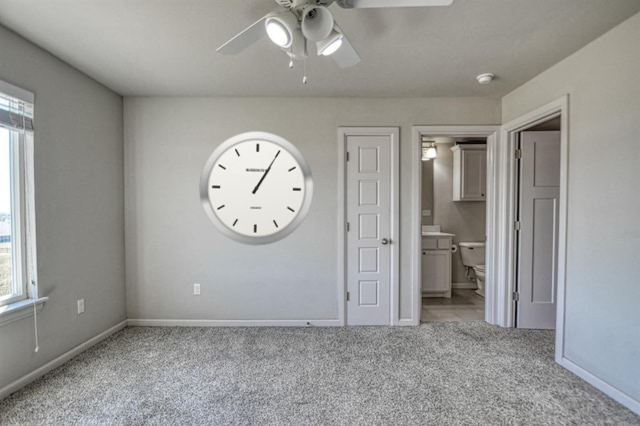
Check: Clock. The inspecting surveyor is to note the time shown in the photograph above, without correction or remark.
1:05
